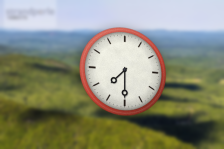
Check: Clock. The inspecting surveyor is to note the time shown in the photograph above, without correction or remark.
7:30
